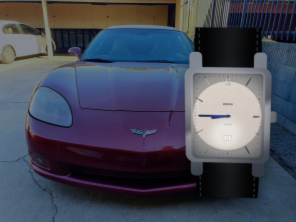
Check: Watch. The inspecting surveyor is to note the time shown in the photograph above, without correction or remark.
8:45
